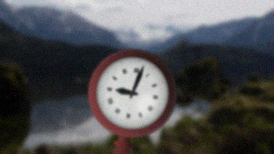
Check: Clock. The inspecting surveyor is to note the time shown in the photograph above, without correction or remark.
9:02
